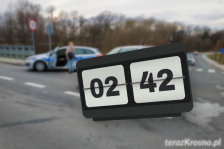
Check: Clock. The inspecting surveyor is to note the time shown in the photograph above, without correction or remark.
2:42
